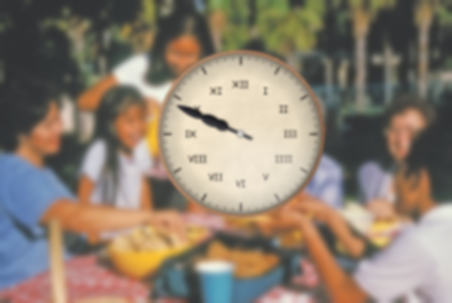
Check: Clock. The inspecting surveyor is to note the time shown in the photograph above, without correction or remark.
9:49
